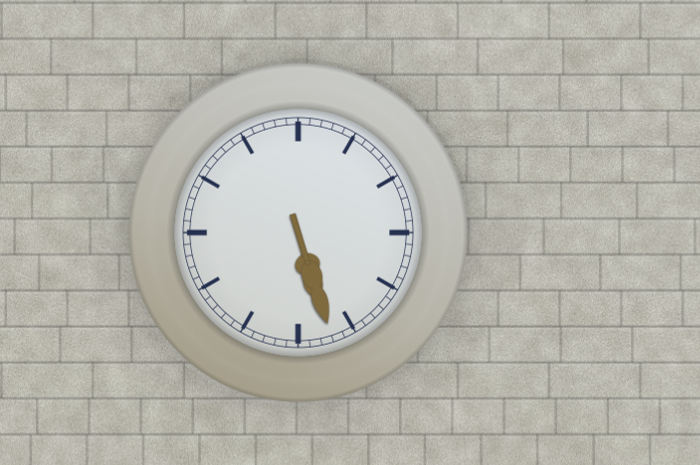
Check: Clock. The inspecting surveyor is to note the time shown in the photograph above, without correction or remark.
5:27
